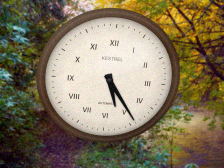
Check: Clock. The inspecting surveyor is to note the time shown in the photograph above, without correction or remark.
5:24
